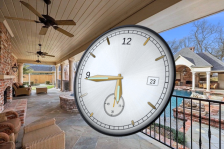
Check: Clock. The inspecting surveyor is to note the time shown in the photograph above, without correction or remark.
5:44
